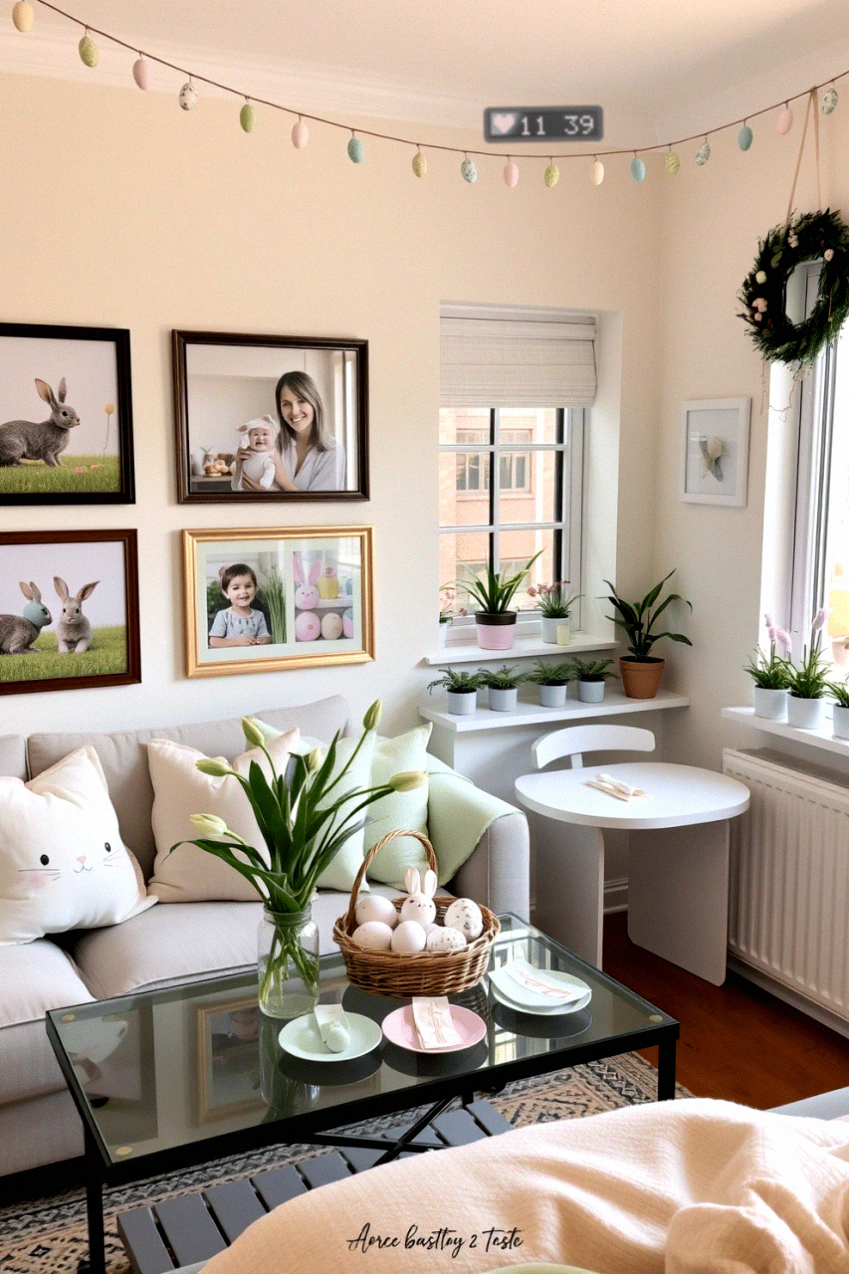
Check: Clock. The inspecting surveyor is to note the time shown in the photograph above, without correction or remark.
11:39
